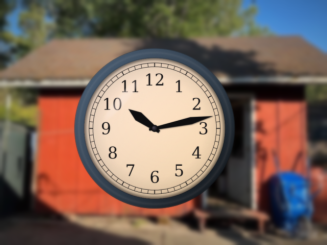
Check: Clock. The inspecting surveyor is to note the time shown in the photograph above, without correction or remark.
10:13
